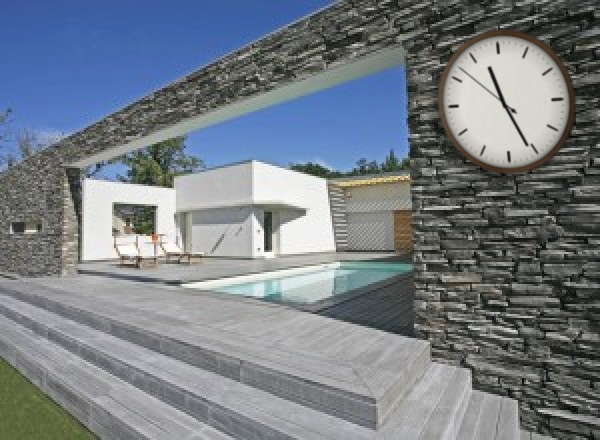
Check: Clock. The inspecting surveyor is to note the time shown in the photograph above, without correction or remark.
11:25:52
